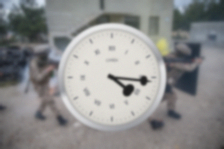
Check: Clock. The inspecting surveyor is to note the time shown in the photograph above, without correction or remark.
4:16
